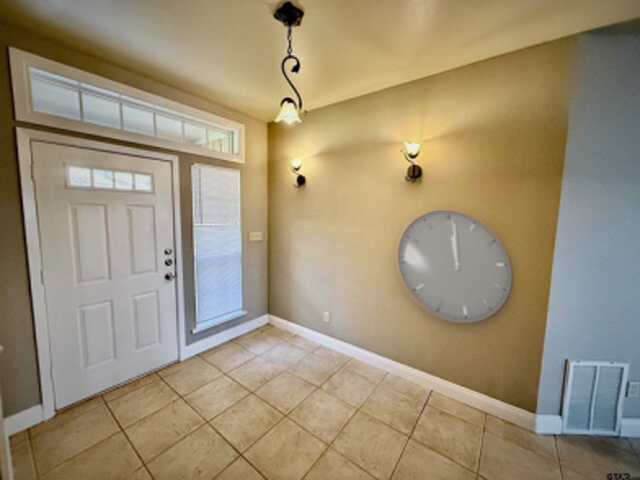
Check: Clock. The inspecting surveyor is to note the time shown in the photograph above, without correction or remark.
12:01
